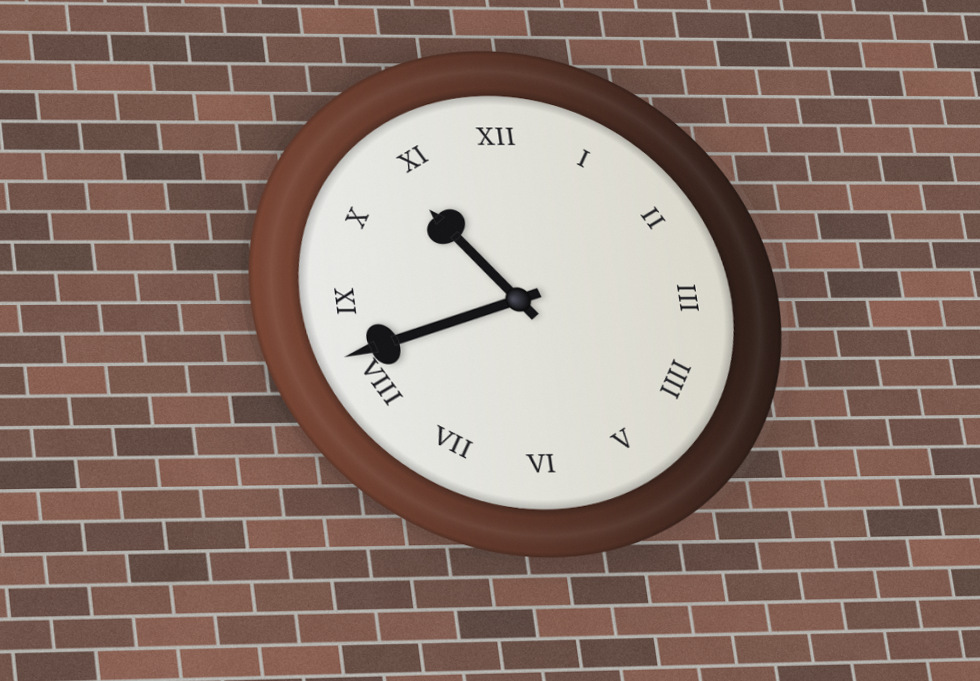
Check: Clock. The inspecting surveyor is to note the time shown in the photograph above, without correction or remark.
10:42
